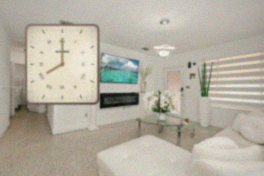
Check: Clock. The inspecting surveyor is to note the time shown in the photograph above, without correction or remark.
8:00
